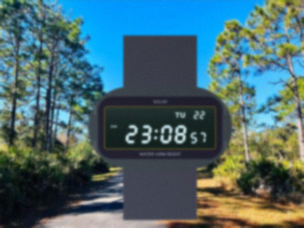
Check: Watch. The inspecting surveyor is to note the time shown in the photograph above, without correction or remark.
23:08:57
